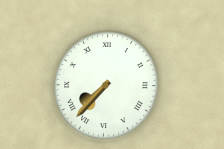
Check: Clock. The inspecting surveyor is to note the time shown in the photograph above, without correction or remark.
7:37
